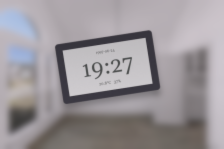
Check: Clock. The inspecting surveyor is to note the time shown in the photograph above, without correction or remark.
19:27
